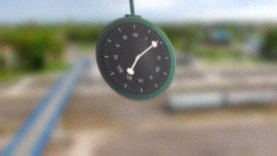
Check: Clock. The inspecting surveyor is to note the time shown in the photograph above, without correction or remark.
7:09
